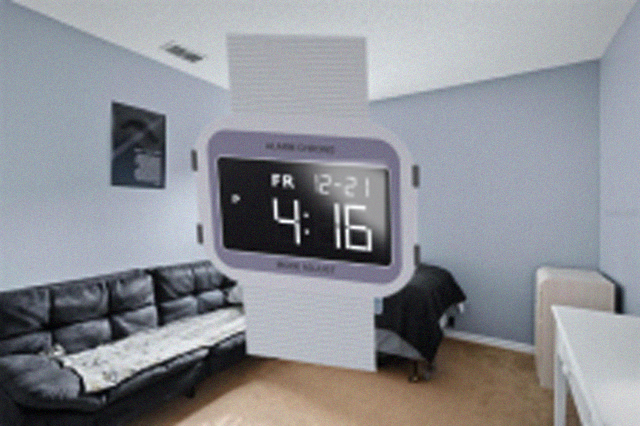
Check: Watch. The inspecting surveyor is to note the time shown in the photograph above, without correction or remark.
4:16
